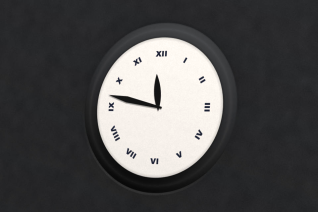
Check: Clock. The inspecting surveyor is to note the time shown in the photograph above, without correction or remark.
11:47
